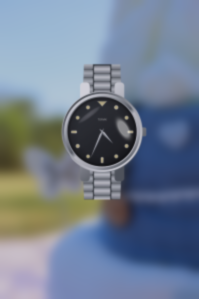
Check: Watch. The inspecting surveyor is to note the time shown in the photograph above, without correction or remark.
4:34
